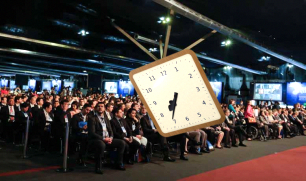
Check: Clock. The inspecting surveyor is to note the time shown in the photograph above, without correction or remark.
7:36
